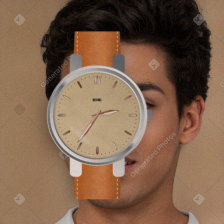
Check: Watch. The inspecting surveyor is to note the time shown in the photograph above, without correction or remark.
2:36
